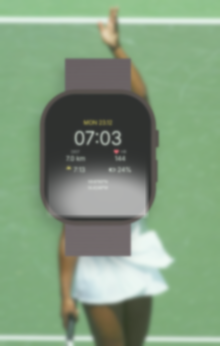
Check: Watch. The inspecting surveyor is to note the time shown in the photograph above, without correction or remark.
7:03
